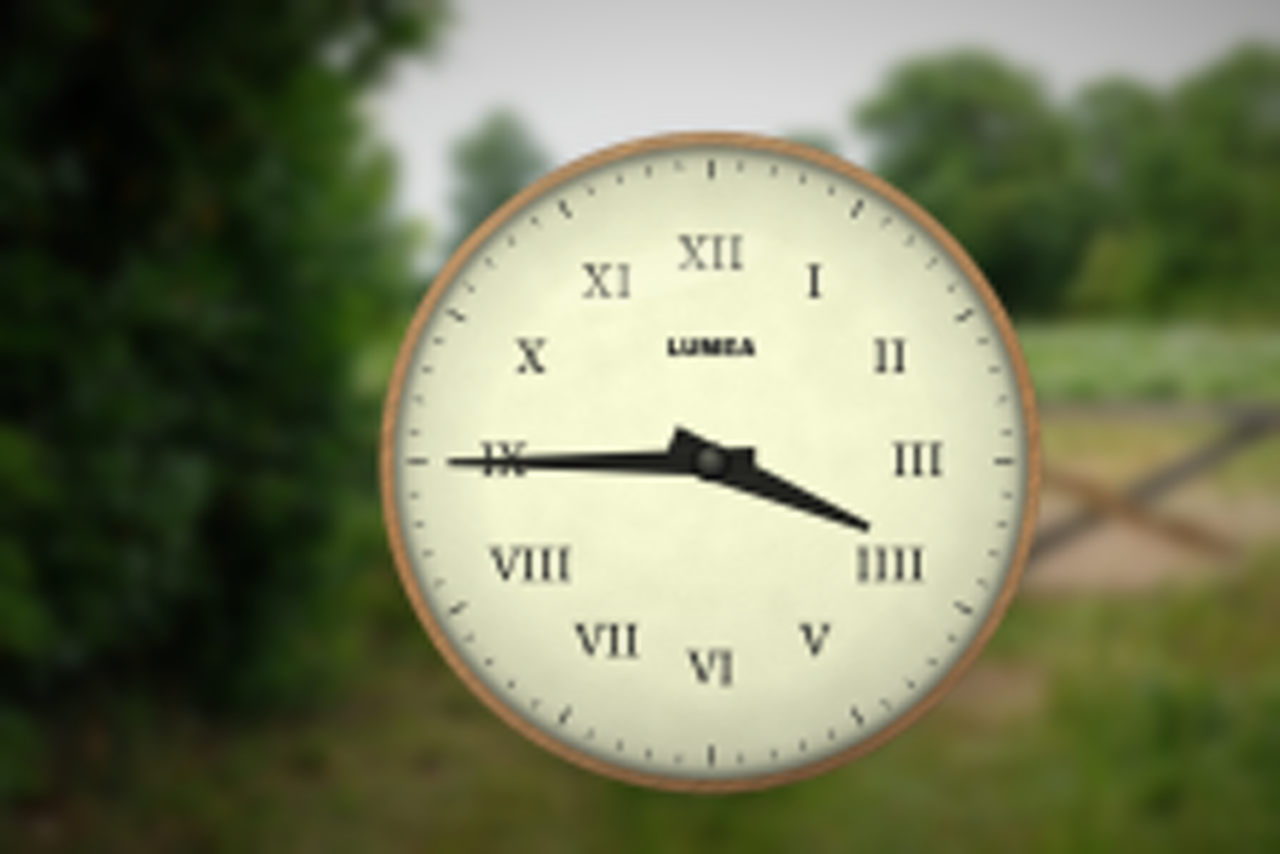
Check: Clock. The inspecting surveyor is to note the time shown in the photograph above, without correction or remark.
3:45
